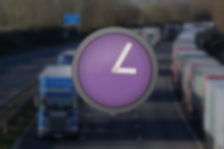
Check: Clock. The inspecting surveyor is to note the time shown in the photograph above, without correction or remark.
3:05
